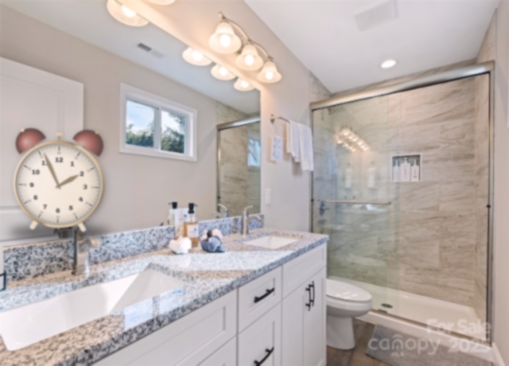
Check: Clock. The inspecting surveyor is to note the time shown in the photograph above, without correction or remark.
1:56
